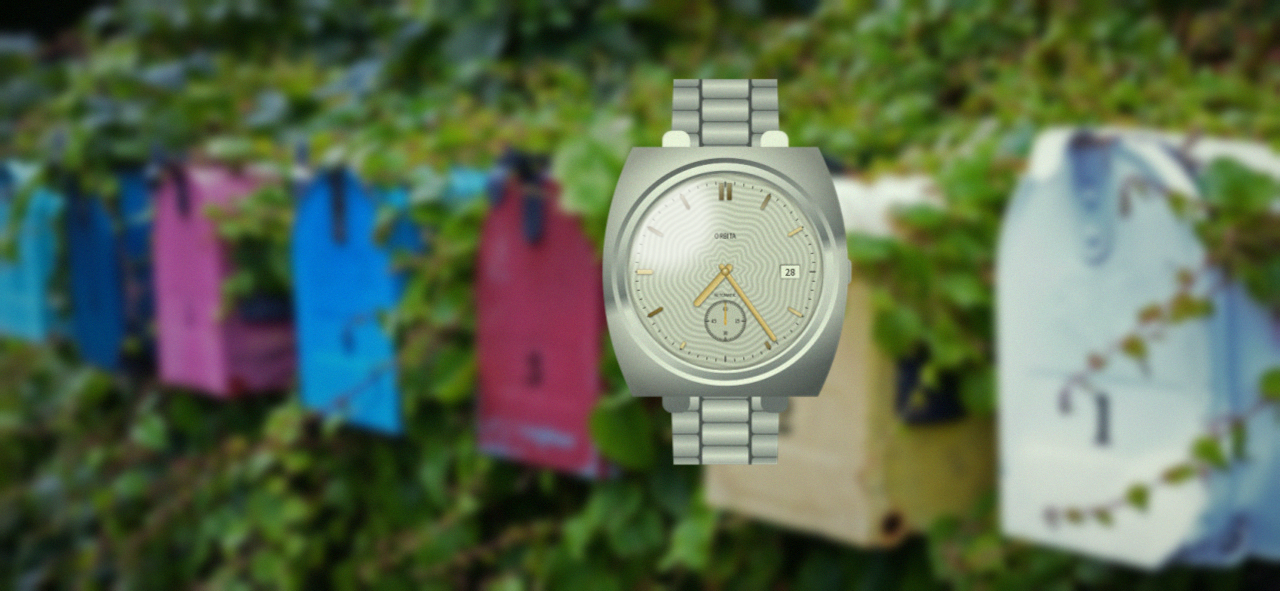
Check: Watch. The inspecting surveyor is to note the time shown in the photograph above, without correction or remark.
7:24
